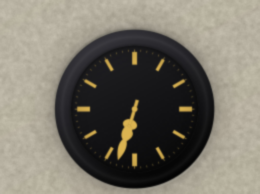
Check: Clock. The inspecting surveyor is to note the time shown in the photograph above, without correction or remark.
6:33
